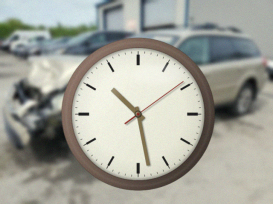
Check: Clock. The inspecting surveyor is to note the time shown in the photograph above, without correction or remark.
10:28:09
